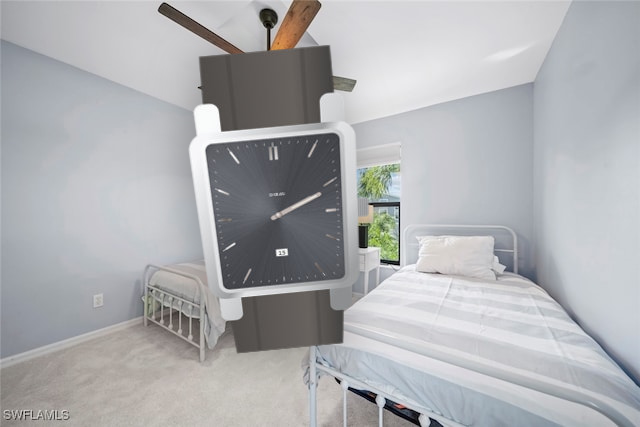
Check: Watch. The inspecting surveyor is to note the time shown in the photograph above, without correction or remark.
2:11
